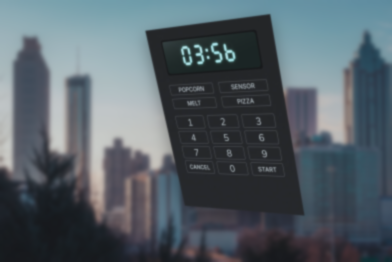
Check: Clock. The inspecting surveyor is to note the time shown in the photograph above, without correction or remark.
3:56
